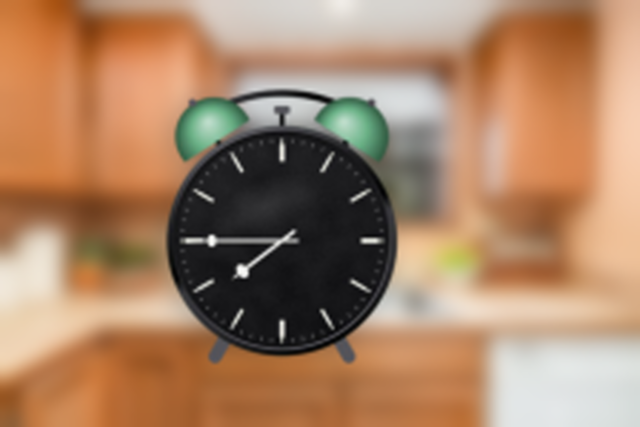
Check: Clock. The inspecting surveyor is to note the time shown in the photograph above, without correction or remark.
7:45
